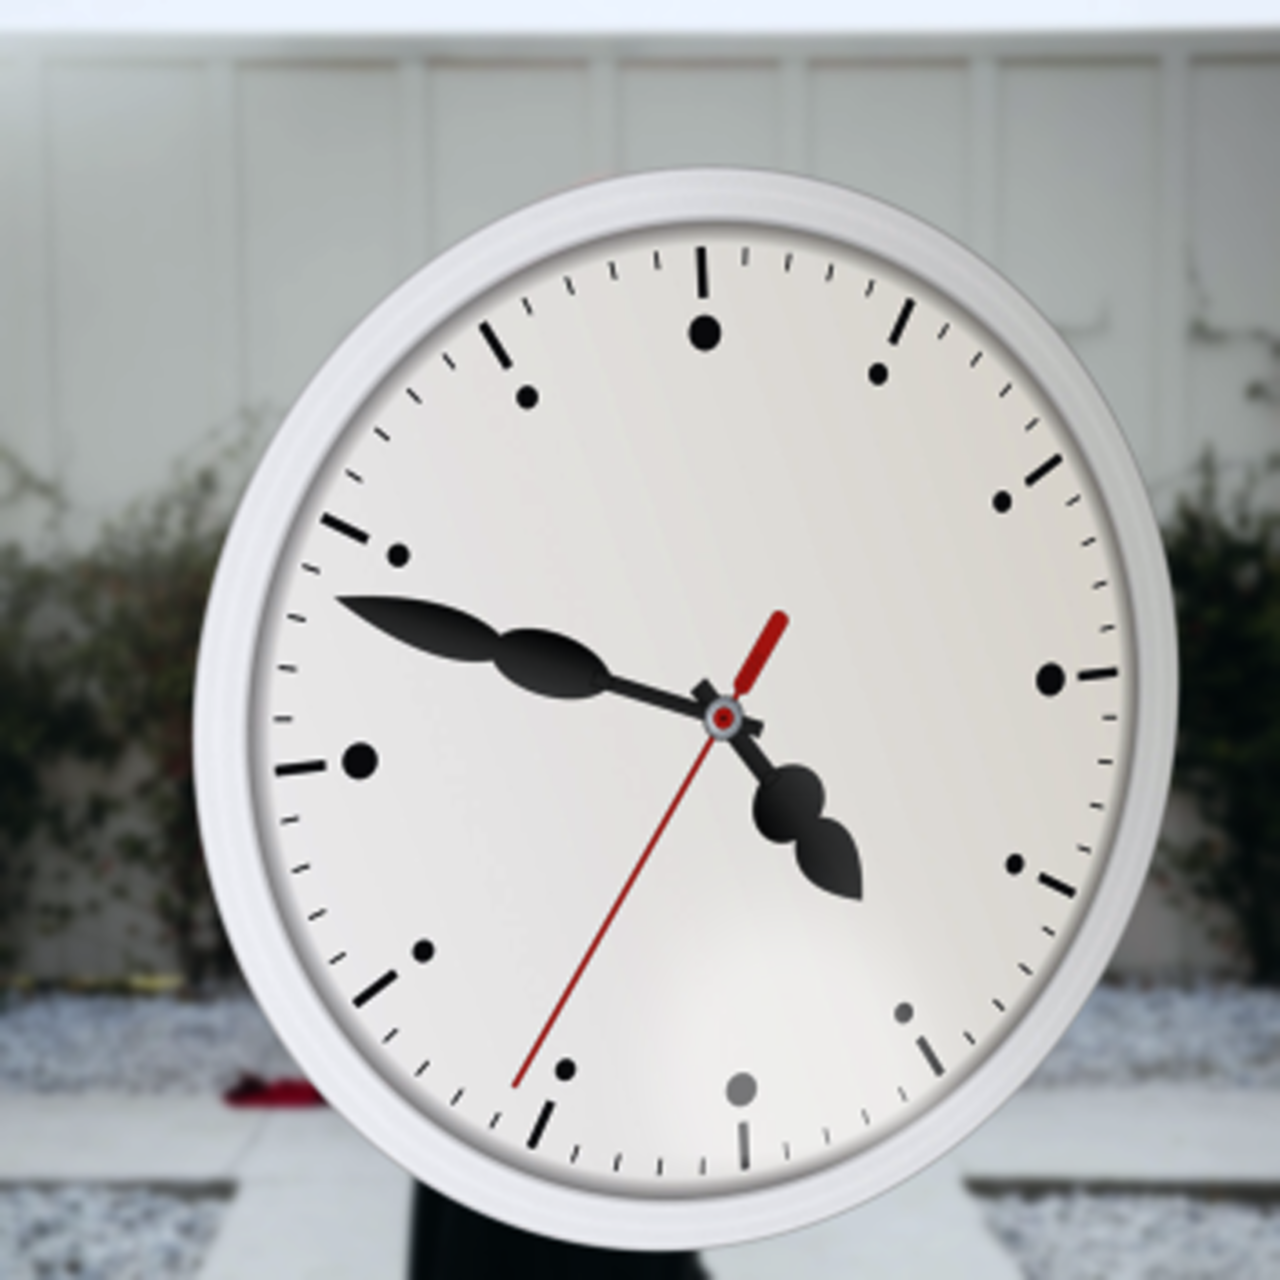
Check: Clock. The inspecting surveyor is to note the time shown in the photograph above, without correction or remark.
4:48:36
